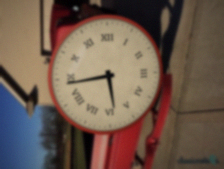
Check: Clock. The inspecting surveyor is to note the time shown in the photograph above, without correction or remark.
5:44
